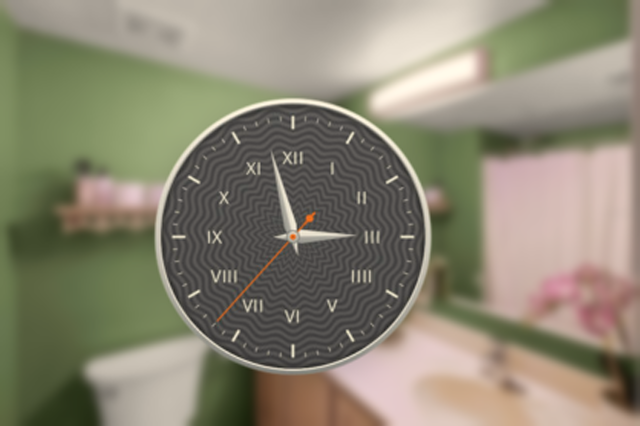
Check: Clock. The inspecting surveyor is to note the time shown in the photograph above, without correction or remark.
2:57:37
